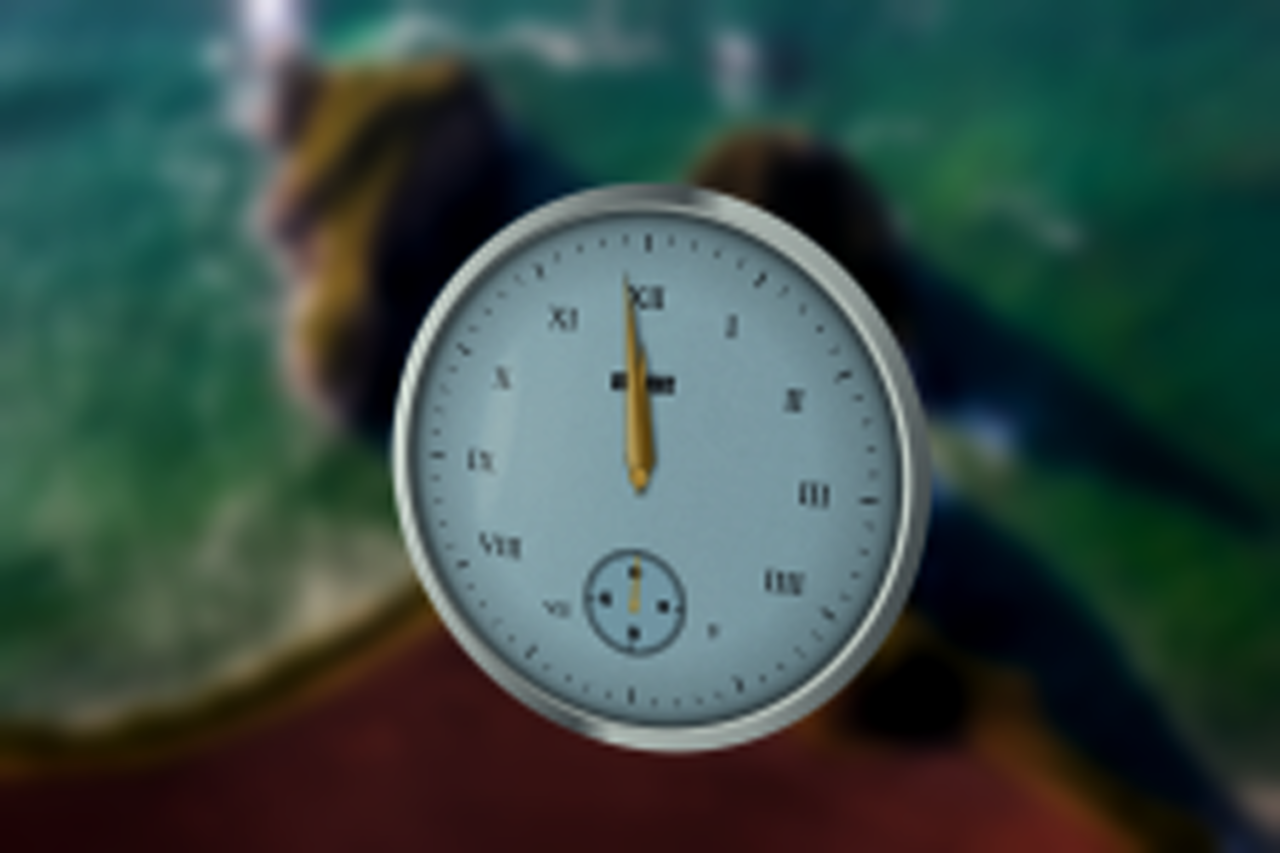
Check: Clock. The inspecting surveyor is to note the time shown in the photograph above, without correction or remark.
11:59
